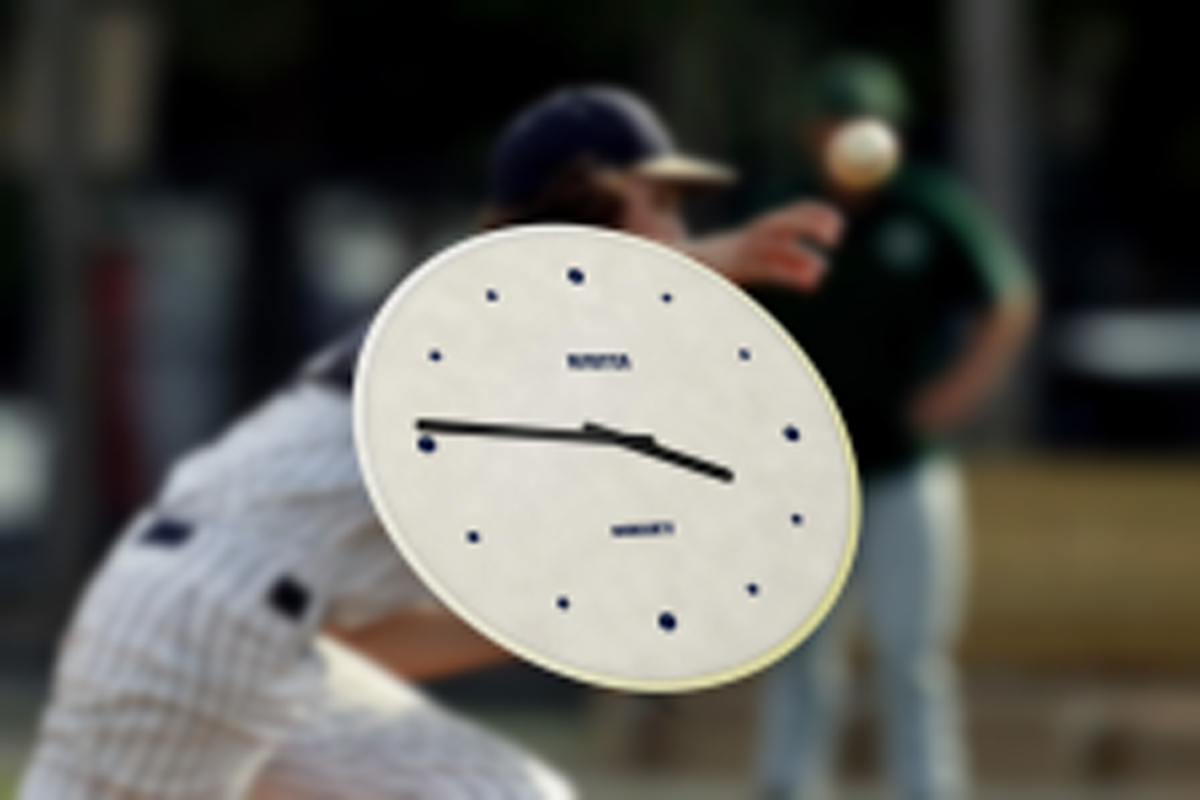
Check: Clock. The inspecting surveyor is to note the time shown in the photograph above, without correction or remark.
3:46
